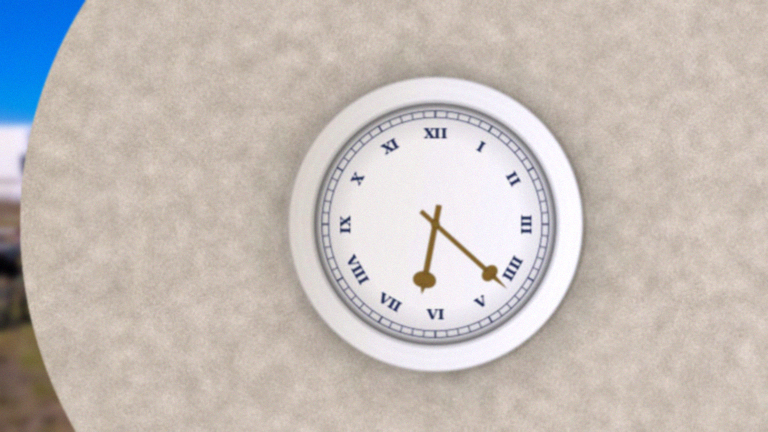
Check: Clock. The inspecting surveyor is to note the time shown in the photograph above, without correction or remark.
6:22
